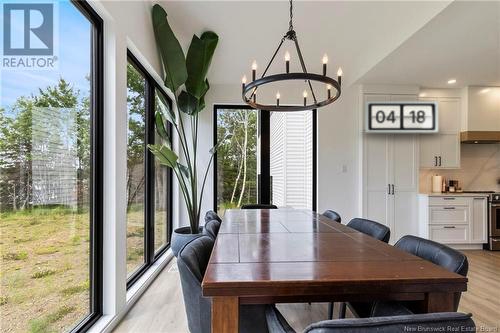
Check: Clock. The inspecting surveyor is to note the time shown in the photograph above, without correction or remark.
4:18
